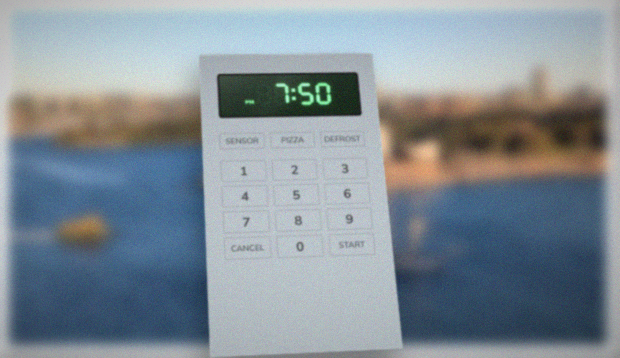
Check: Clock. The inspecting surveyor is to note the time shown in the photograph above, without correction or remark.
7:50
